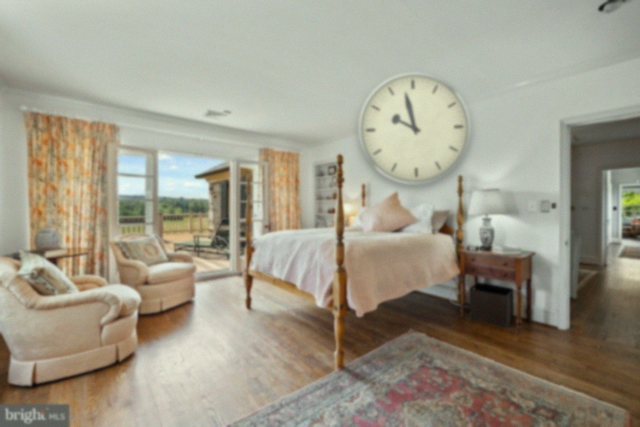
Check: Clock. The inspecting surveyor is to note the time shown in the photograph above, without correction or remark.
9:58
